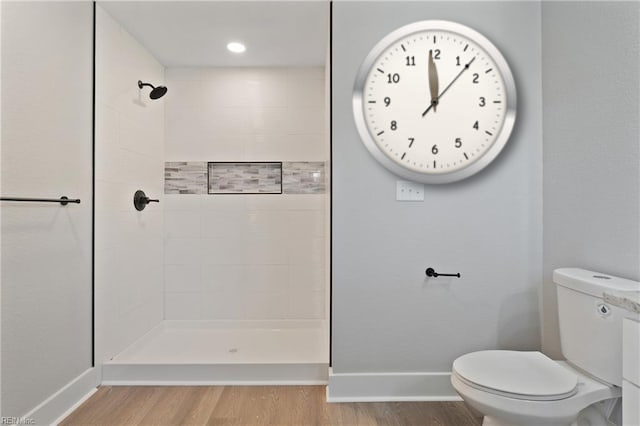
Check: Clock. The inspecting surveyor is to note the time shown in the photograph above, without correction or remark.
11:59:07
